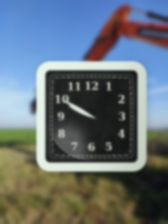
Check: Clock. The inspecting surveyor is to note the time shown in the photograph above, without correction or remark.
9:50
